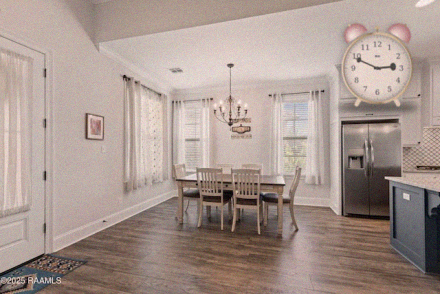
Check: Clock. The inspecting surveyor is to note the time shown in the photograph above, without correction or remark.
2:49
